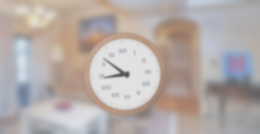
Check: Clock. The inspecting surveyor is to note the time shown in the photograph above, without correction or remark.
8:52
